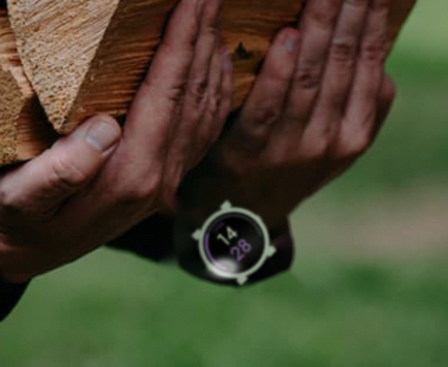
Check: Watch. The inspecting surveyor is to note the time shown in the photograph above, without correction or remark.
14:28
